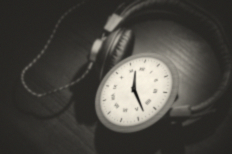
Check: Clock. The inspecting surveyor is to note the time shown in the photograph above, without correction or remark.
11:23
